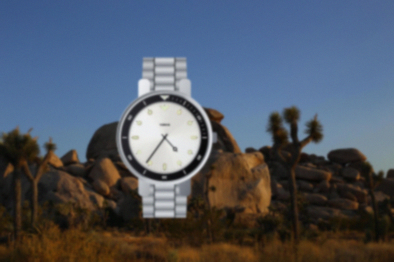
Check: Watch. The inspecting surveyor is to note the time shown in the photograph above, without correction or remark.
4:36
